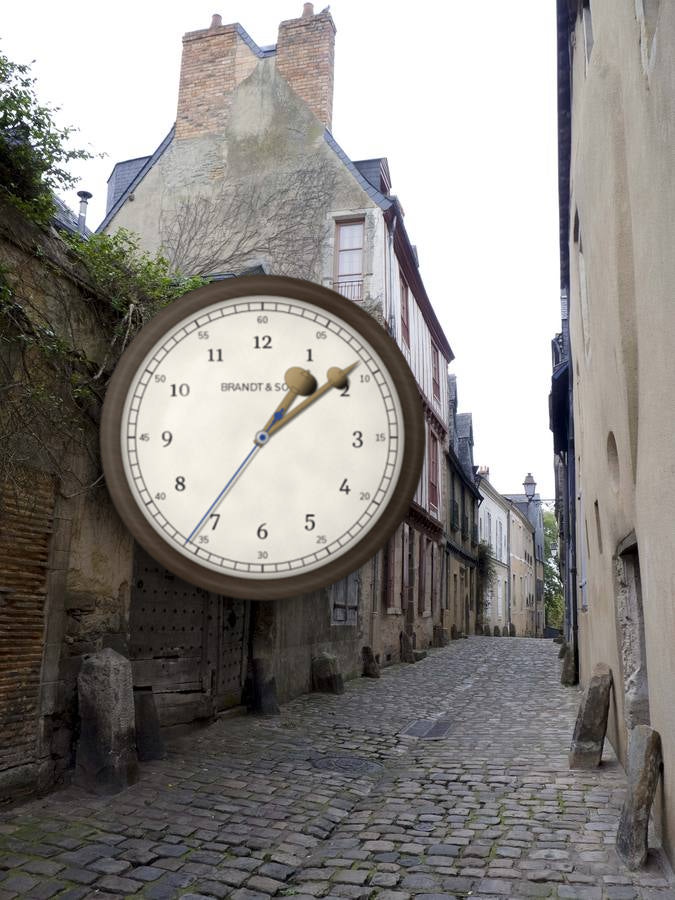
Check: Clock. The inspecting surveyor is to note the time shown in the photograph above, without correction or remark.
1:08:36
